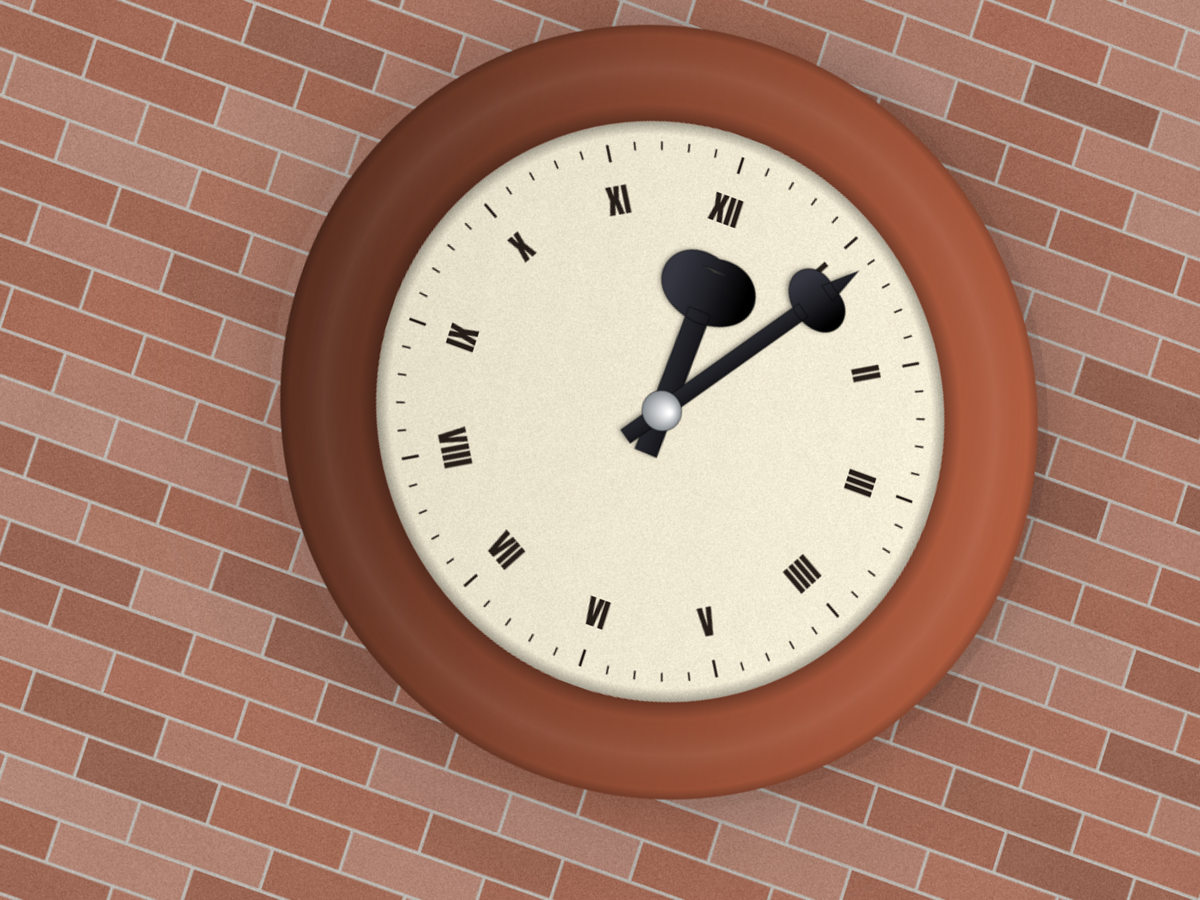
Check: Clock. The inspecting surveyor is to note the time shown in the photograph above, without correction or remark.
12:06
